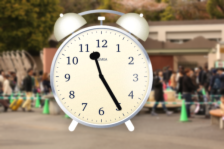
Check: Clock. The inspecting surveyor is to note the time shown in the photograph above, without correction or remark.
11:25
